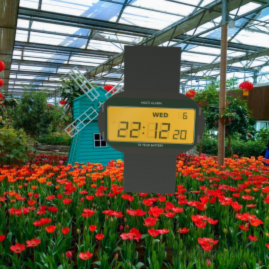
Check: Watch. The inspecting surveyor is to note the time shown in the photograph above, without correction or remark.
22:12:20
